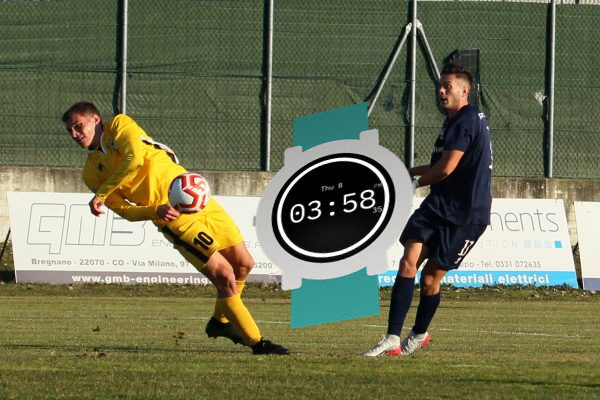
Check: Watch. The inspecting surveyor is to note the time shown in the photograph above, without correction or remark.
3:58
